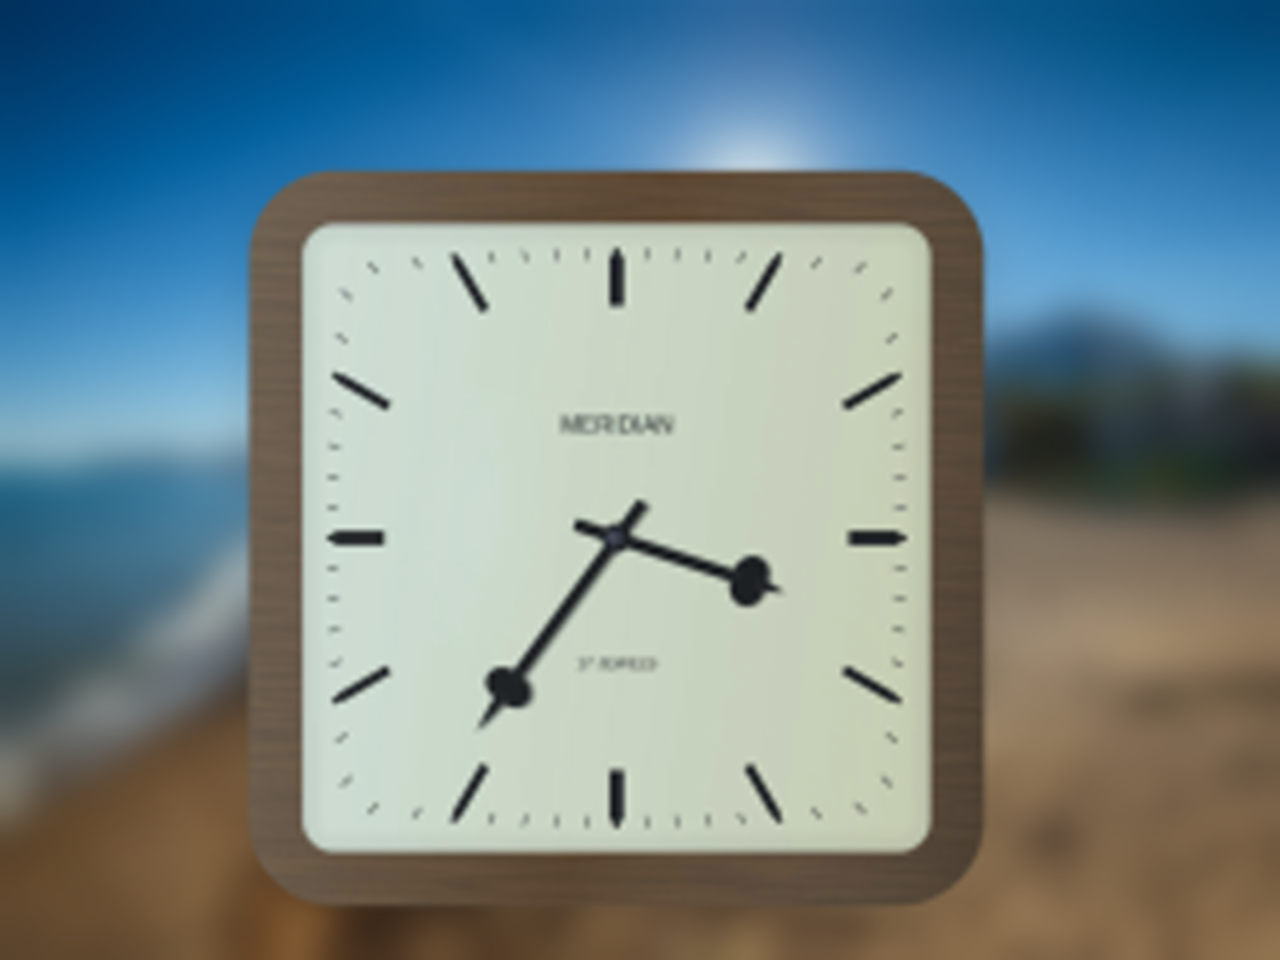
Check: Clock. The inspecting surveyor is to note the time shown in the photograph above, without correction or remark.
3:36
